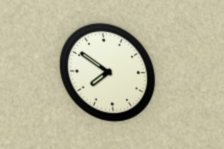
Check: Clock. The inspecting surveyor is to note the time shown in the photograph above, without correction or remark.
7:51
